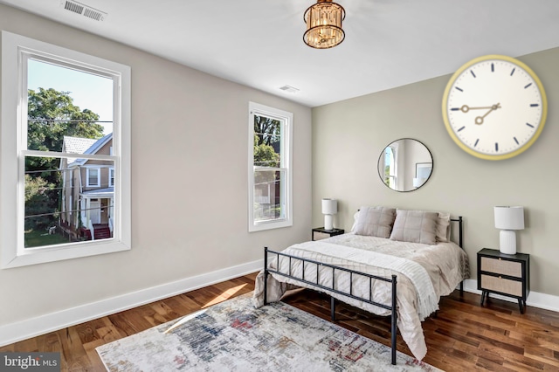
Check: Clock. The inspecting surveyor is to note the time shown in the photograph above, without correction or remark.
7:45
